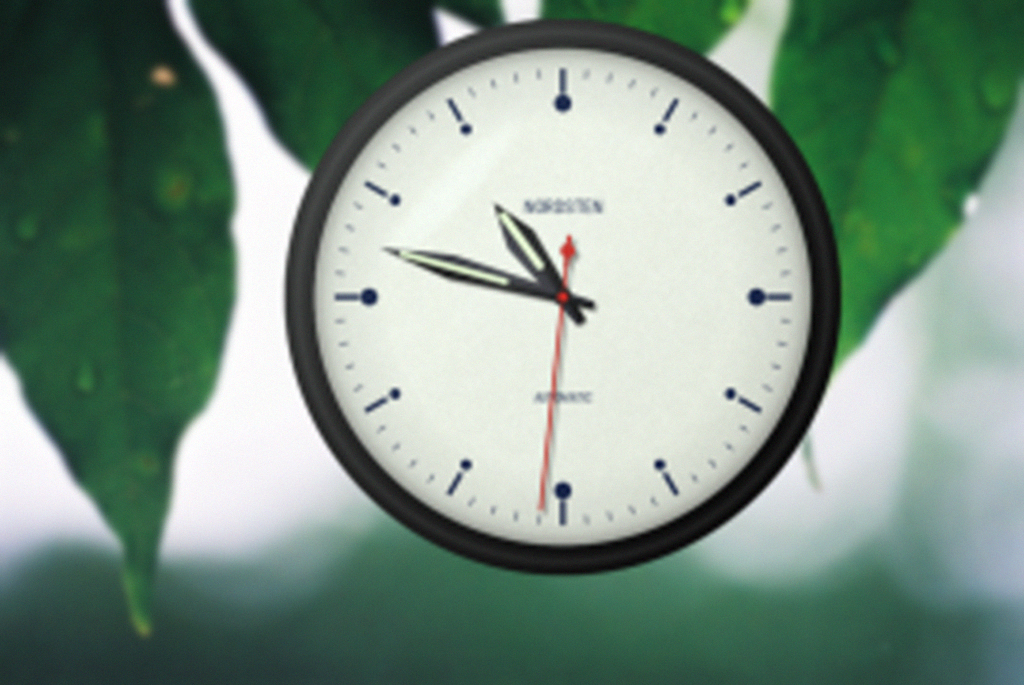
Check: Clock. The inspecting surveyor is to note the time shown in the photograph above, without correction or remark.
10:47:31
